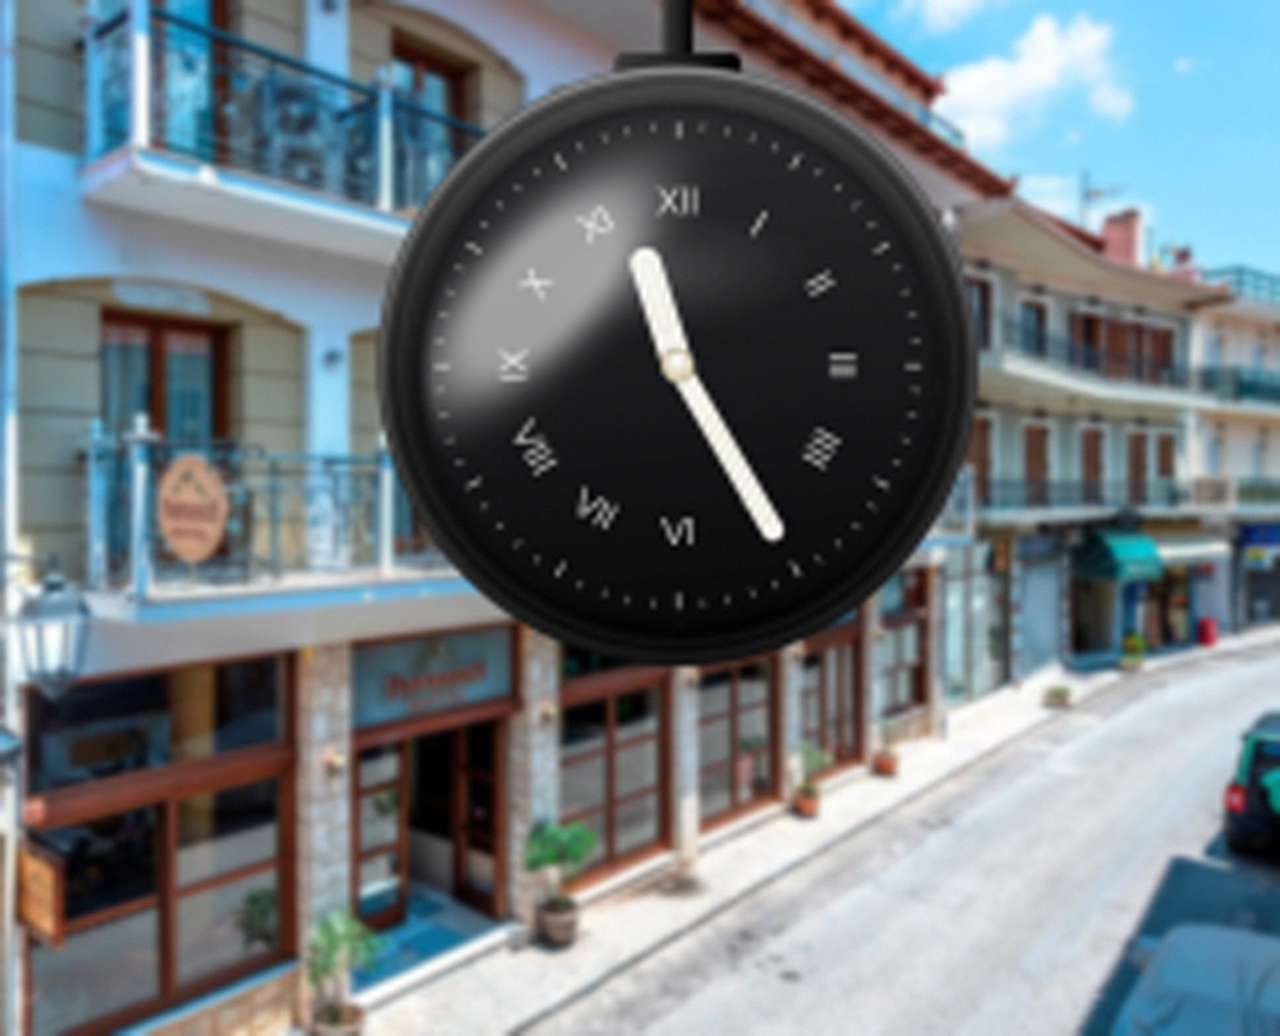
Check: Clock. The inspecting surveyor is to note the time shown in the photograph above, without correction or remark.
11:25
